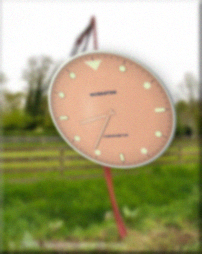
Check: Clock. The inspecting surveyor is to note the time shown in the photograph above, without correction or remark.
8:36
